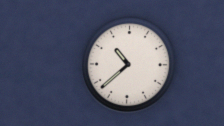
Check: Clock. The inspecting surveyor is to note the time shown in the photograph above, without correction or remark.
10:38
